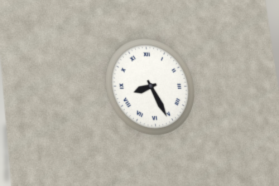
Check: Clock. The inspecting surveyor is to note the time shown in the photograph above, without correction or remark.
8:26
